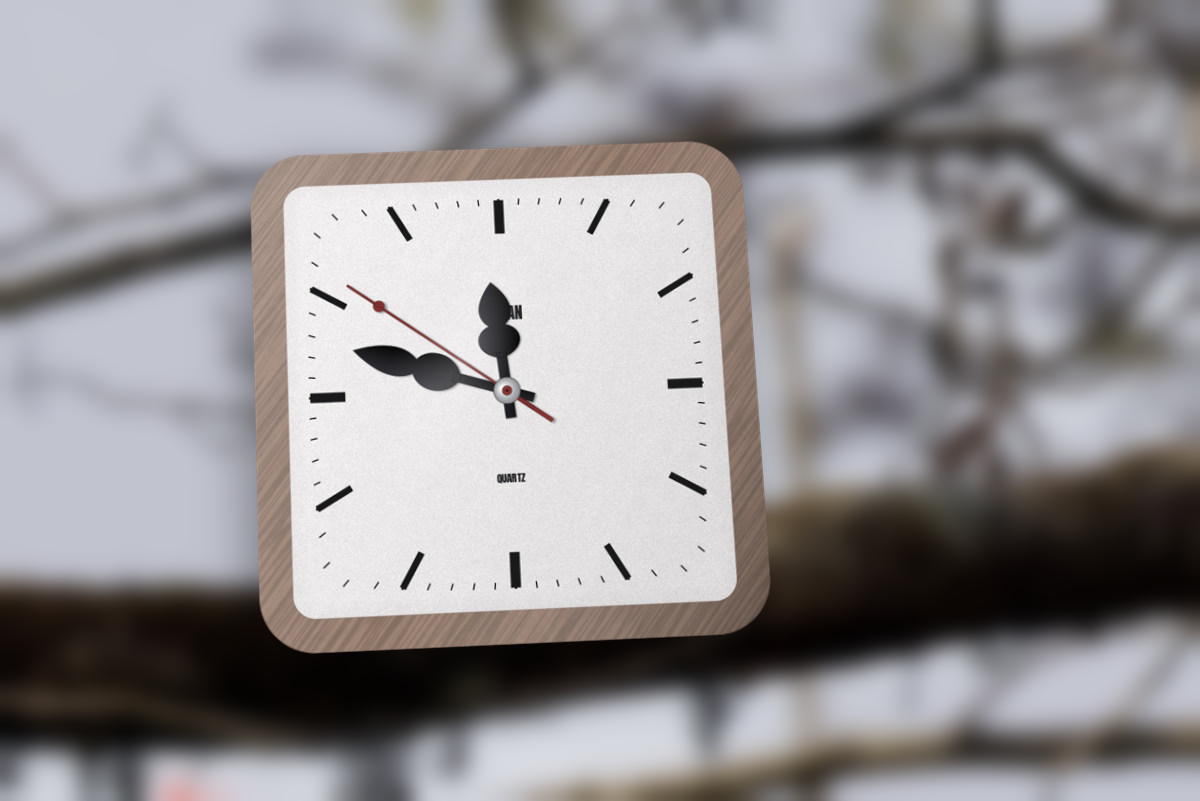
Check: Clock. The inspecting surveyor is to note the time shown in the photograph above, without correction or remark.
11:47:51
